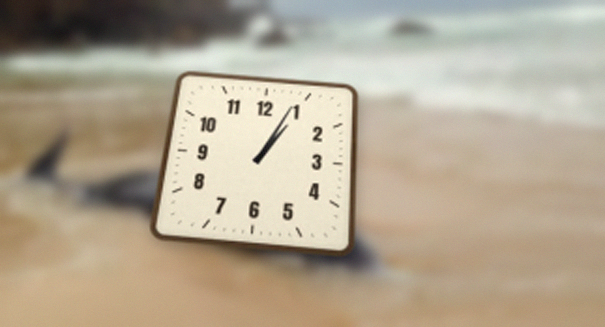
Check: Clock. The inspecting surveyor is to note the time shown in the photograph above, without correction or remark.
1:04
